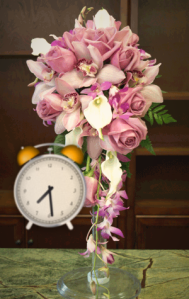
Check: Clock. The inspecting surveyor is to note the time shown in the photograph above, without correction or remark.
7:29
